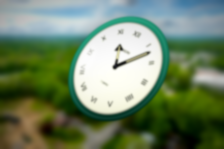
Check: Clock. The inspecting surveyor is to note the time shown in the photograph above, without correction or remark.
11:07
